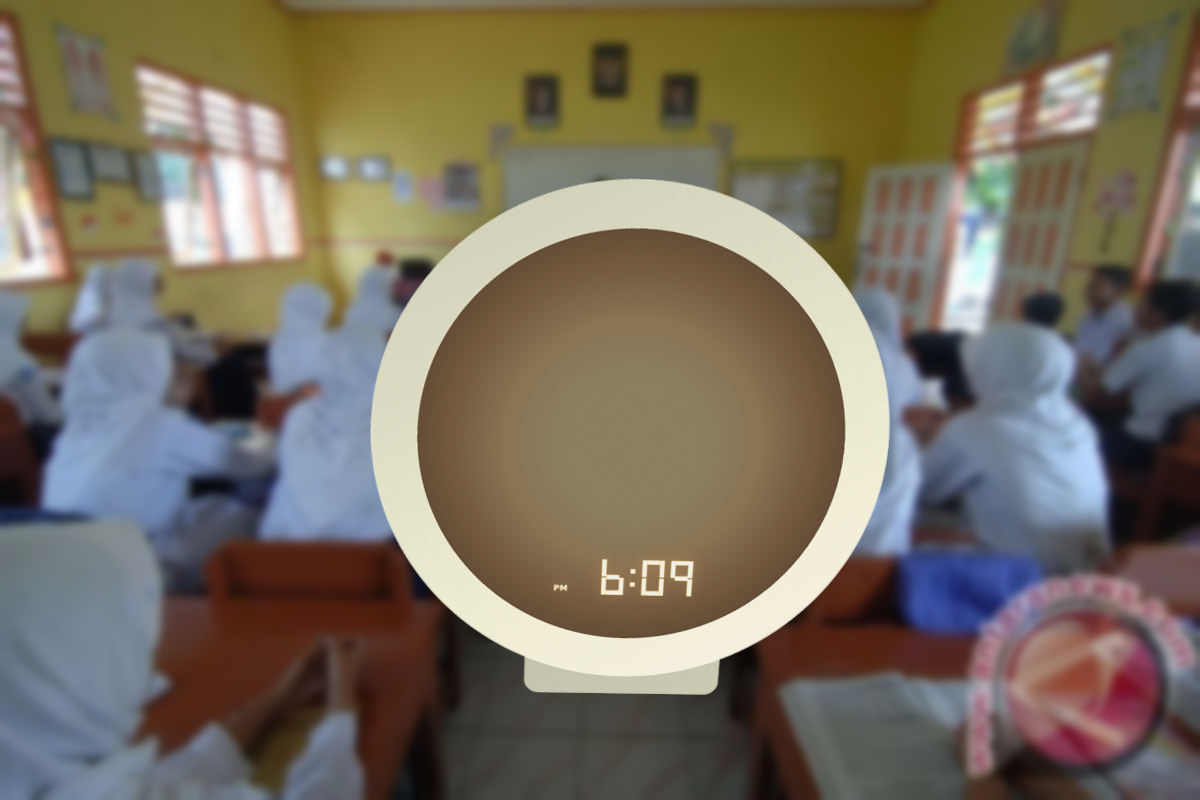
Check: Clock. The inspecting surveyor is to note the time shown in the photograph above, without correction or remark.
6:09
